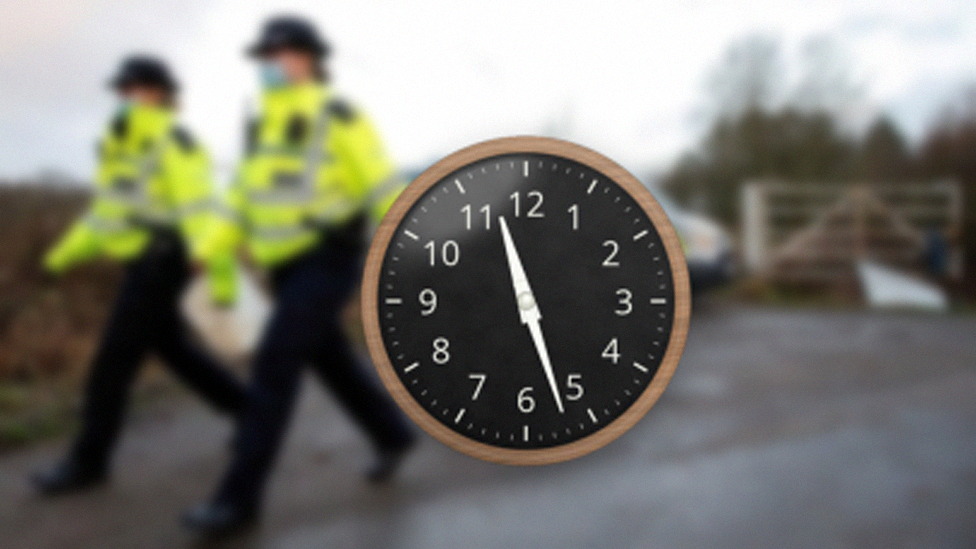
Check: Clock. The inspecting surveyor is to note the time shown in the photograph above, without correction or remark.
11:27
